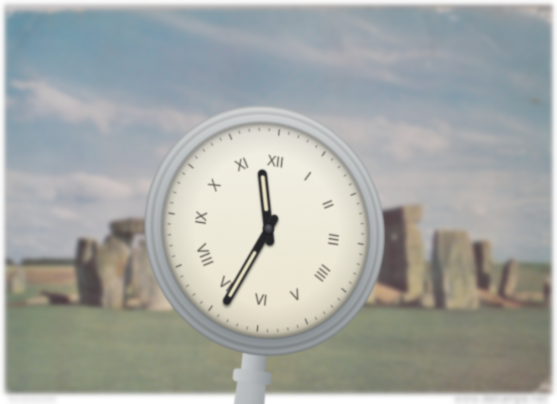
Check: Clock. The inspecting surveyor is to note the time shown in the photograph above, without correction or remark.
11:34
